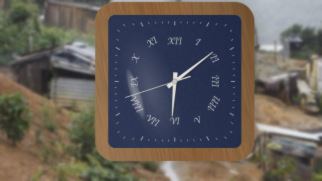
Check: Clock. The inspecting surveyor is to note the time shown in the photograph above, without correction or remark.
6:08:42
